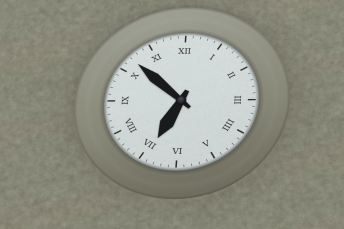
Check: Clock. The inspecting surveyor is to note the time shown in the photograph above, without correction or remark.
6:52
